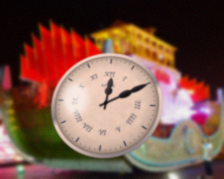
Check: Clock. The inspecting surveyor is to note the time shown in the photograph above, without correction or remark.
12:10
